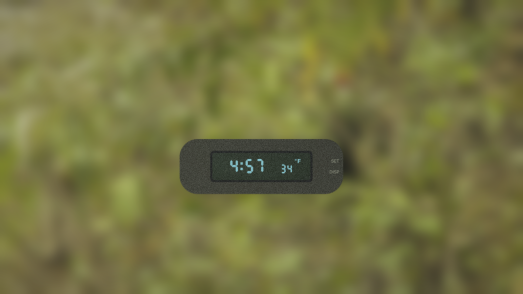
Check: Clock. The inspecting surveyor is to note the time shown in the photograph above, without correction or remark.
4:57
